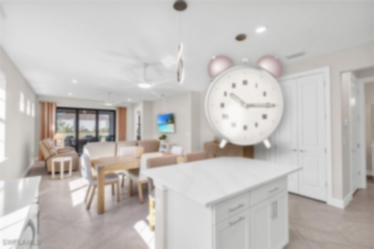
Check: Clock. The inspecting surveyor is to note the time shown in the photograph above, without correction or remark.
10:15
